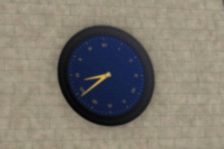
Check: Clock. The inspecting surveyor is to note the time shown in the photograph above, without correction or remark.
8:39
